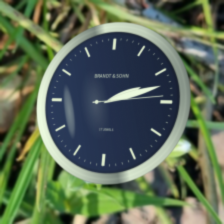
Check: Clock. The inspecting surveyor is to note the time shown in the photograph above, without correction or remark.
2:12:14
